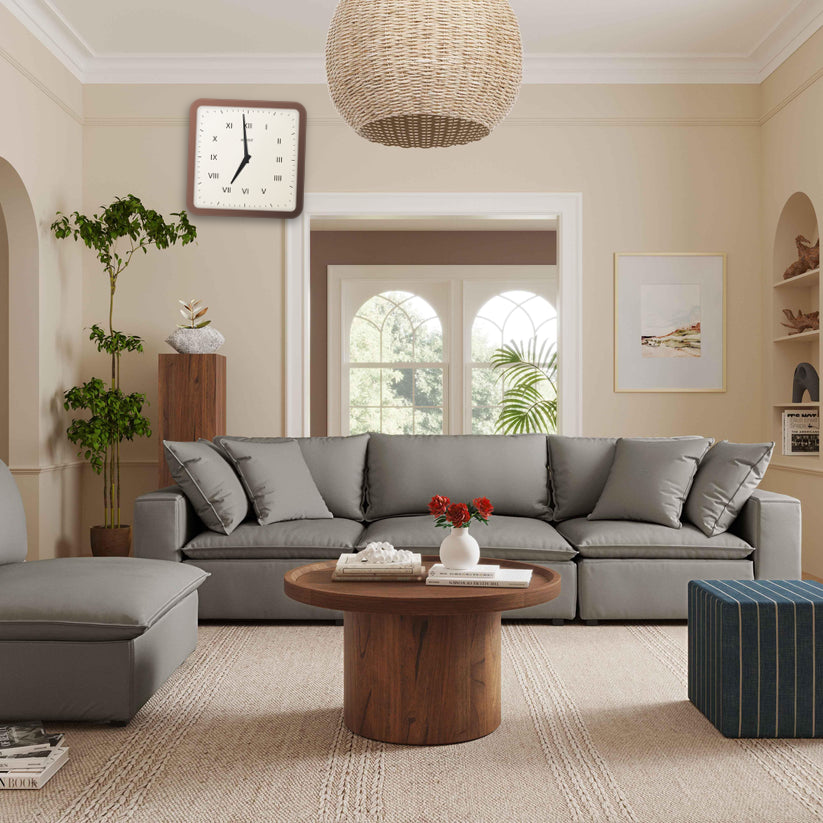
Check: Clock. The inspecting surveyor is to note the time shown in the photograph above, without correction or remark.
6:59
